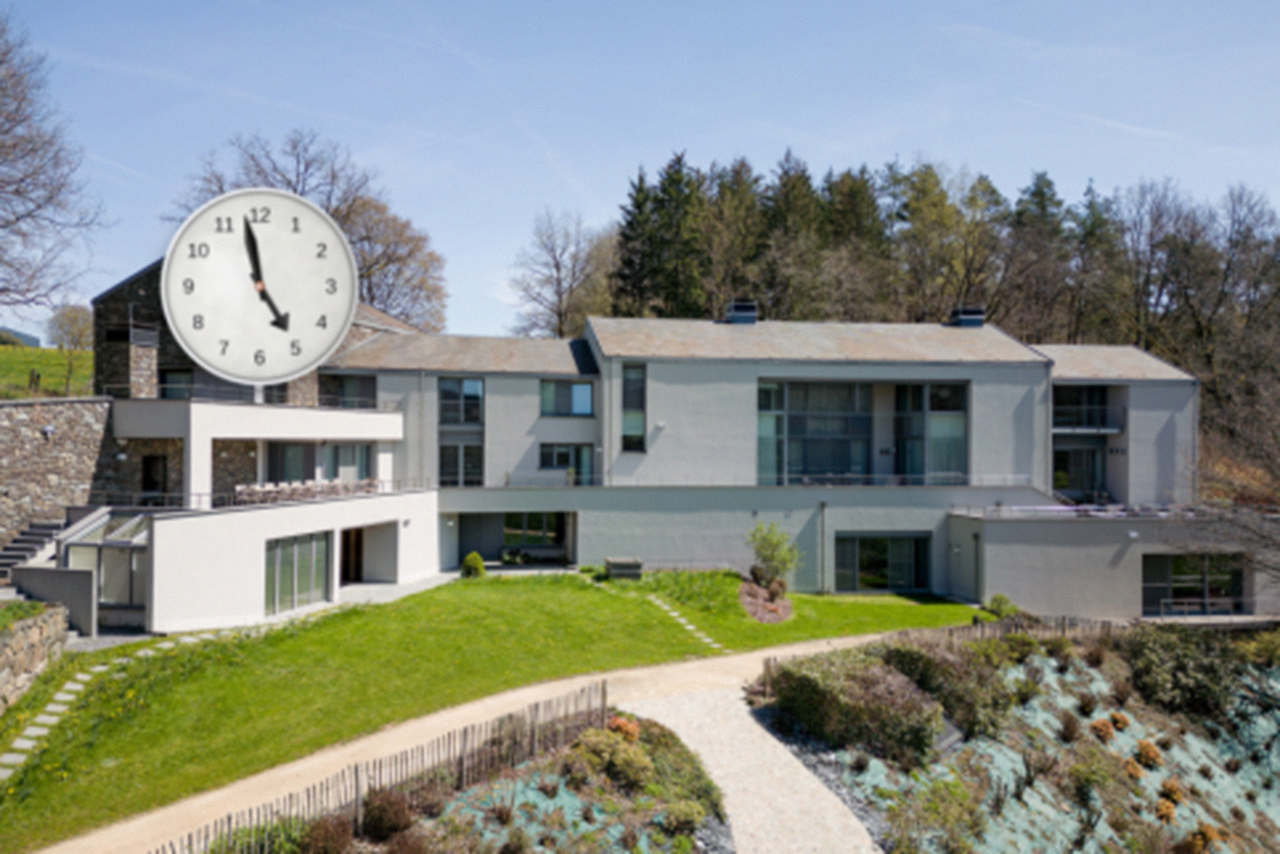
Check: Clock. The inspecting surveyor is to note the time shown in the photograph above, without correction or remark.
4:58
